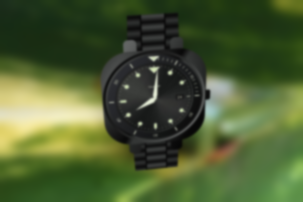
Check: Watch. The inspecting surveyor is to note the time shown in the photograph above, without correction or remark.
8:01
